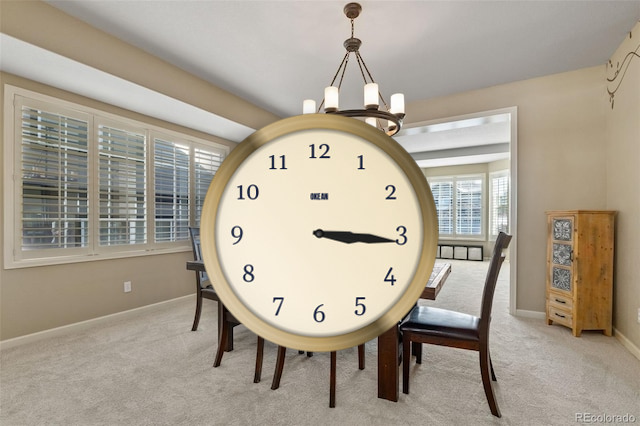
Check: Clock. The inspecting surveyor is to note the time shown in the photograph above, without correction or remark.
3:16
